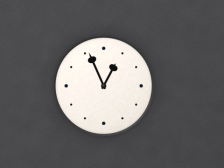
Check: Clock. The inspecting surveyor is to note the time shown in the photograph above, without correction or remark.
12:56
